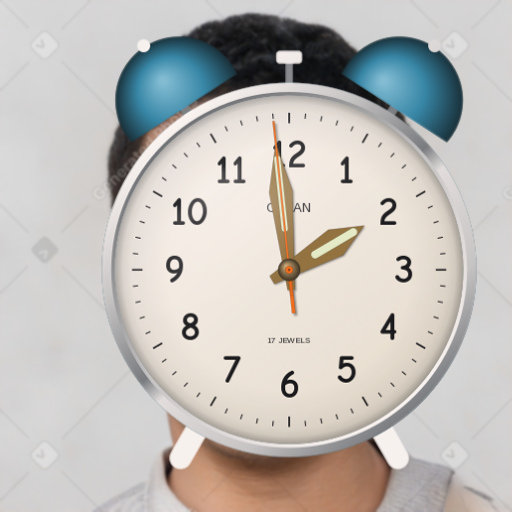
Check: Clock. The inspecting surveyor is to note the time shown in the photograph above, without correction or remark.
1:58:59
